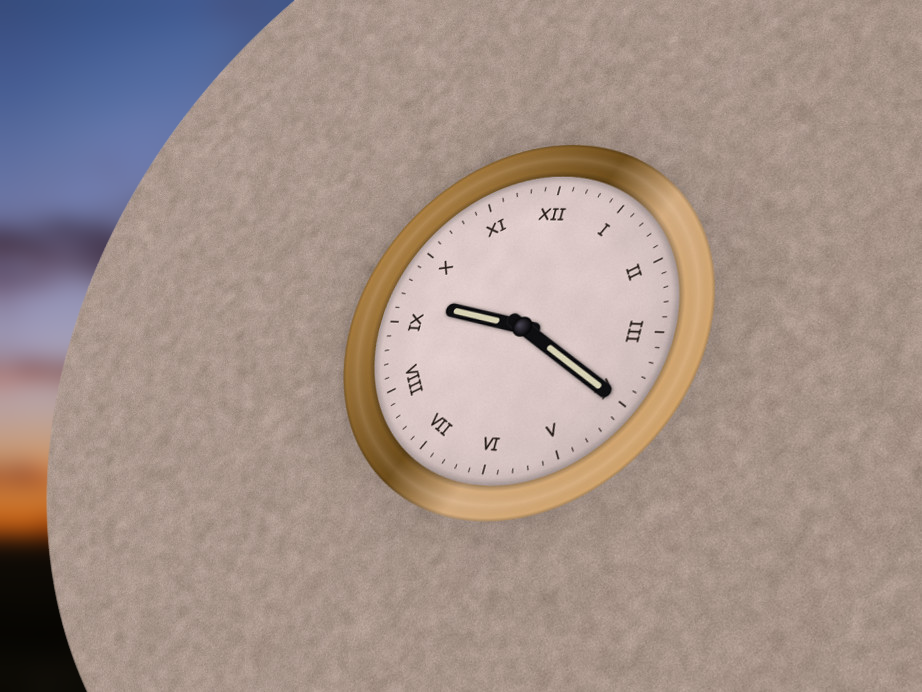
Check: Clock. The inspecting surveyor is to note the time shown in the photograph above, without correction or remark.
9:20
